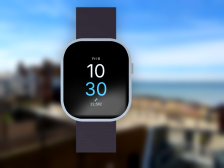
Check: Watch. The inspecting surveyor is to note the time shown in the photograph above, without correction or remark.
10:30
